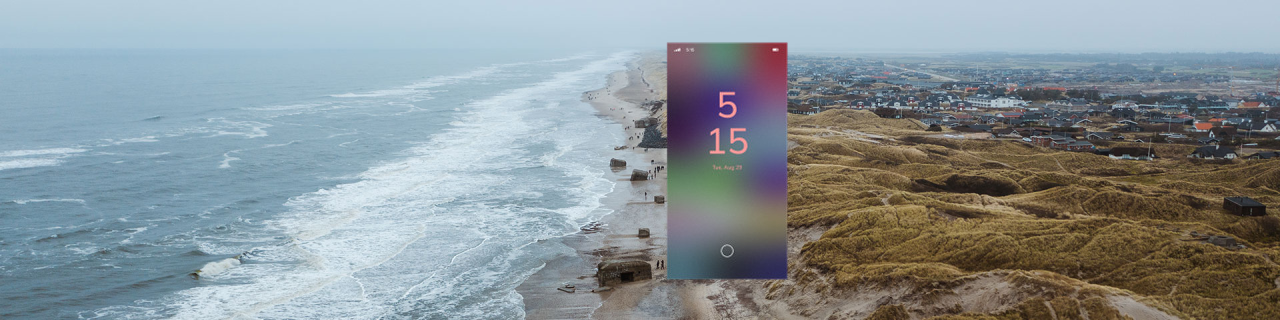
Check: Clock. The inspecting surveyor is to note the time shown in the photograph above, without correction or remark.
5:15
